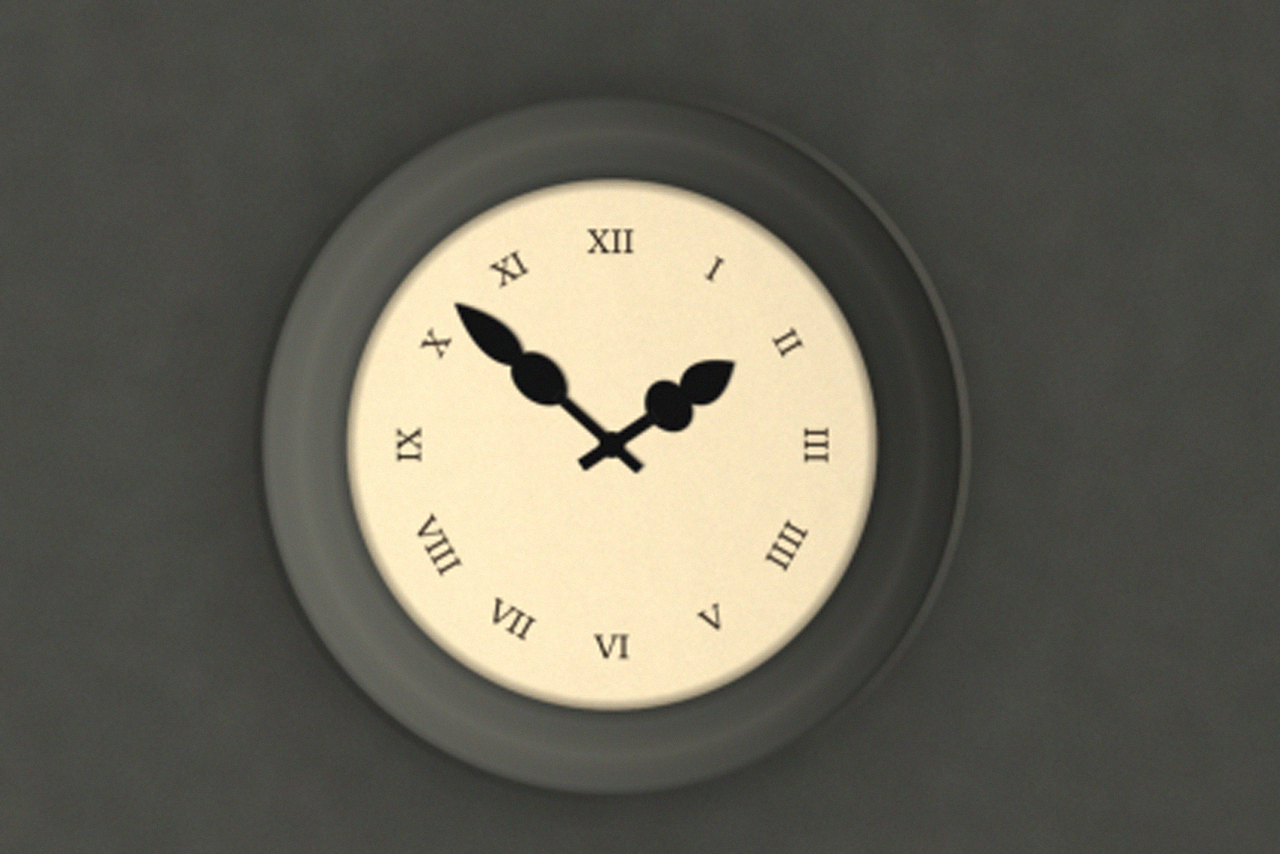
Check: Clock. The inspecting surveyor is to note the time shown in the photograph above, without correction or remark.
1:52
